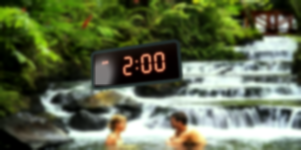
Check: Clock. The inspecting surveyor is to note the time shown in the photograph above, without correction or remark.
2:00
